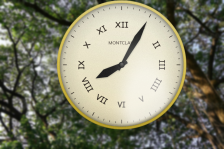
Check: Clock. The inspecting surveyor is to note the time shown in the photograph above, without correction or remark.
8:05
